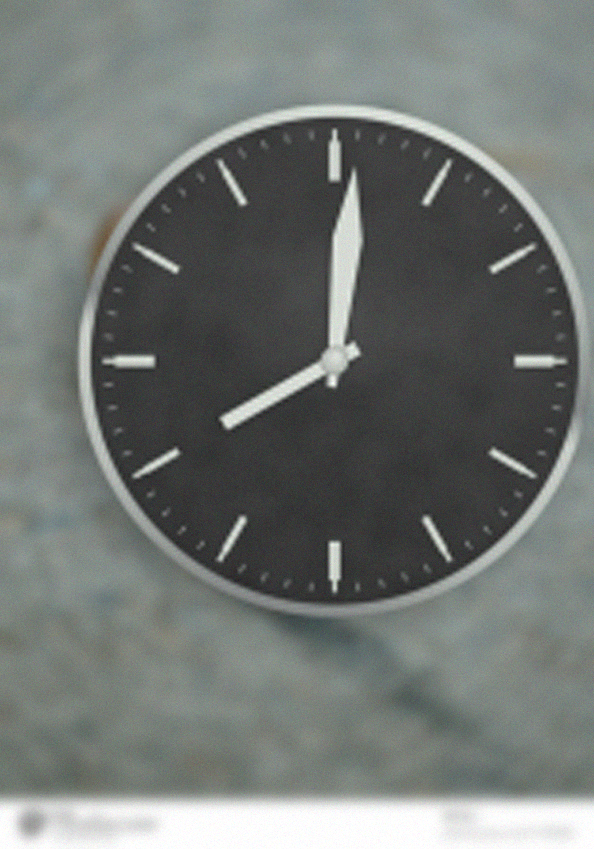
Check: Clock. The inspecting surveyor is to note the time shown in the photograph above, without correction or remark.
8:01
